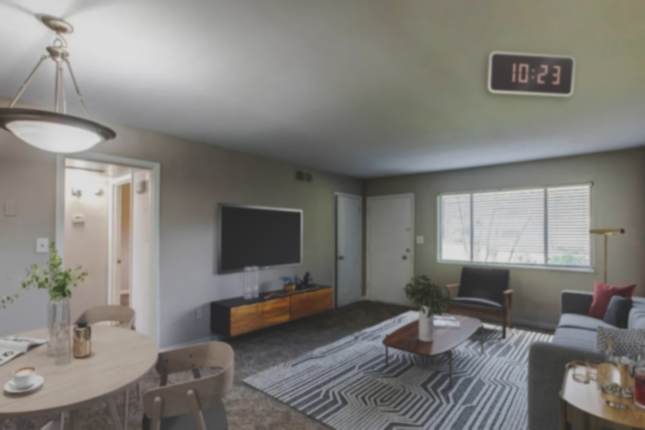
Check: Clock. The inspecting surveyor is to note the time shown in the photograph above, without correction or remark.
10:23
